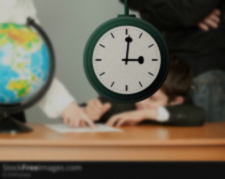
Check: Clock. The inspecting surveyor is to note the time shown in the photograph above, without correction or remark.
3:01
